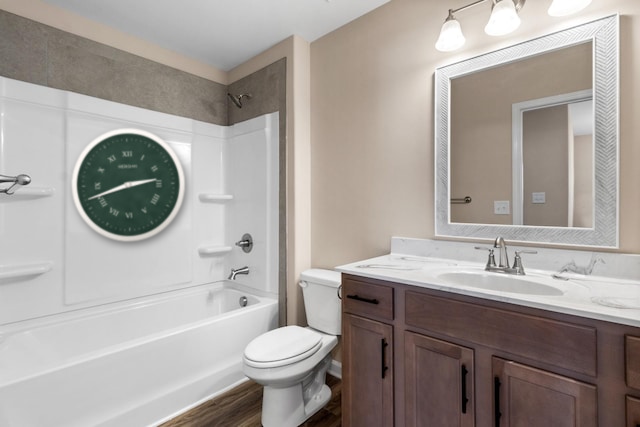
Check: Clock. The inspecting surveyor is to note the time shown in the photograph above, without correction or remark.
2:42
